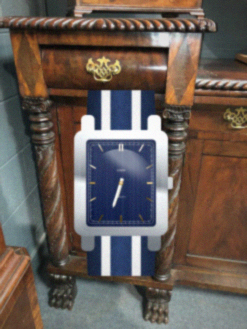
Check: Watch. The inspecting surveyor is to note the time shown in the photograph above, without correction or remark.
6:33
